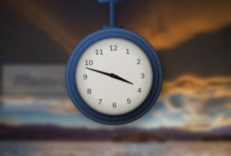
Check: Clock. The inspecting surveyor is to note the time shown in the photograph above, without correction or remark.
3:48
